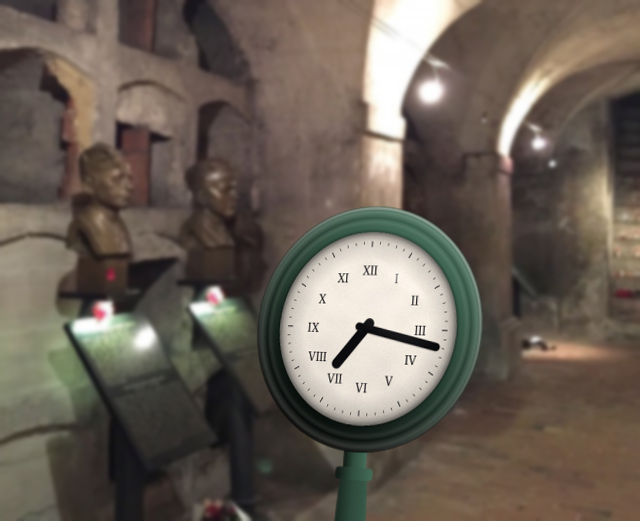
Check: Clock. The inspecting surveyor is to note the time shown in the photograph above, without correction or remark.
7:17
